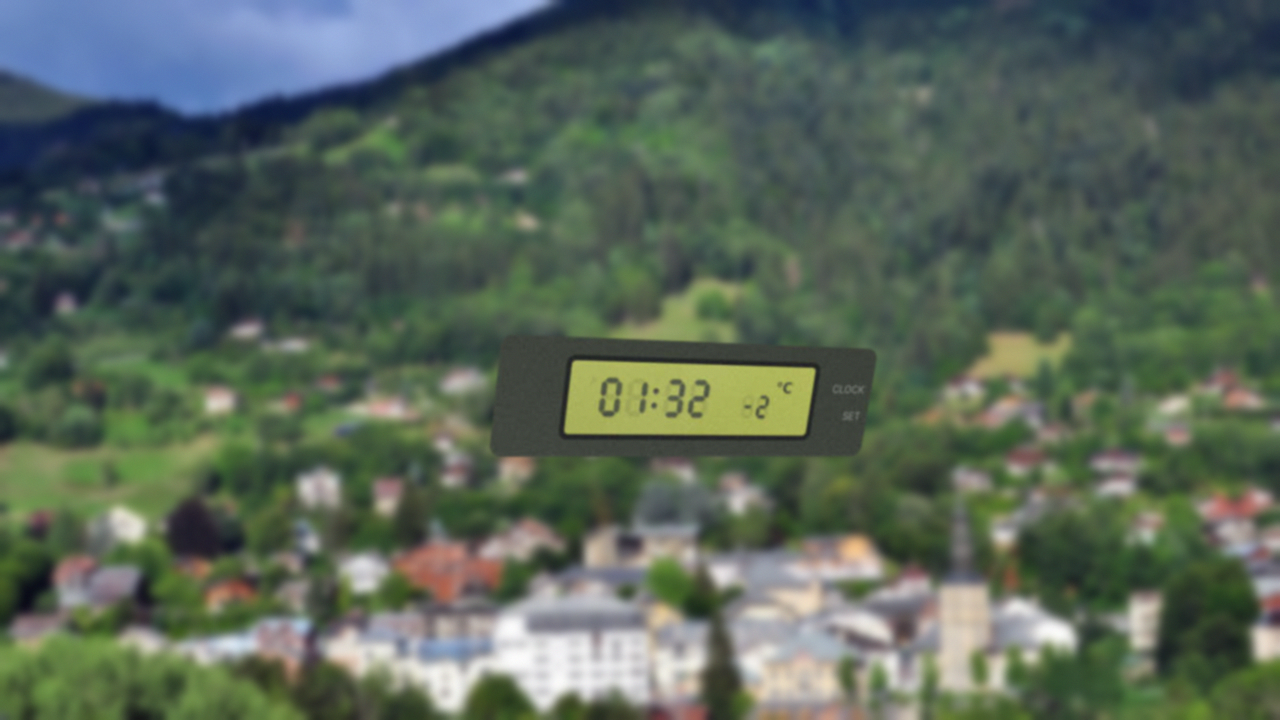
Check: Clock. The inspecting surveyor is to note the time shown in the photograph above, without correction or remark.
1:32
